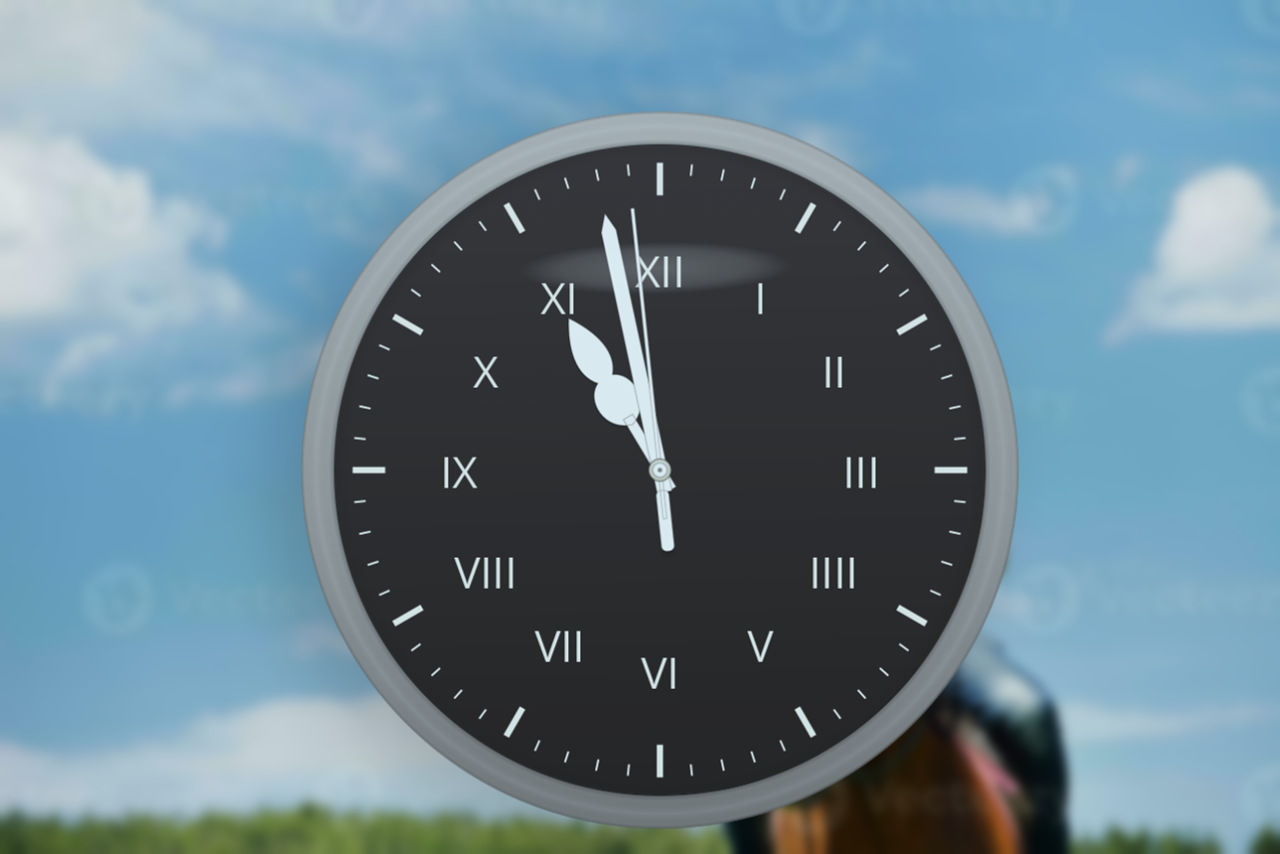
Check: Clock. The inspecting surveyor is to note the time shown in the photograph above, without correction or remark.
10:57:59
